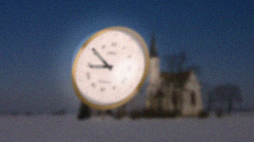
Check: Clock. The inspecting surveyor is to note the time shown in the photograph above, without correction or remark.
8:51
